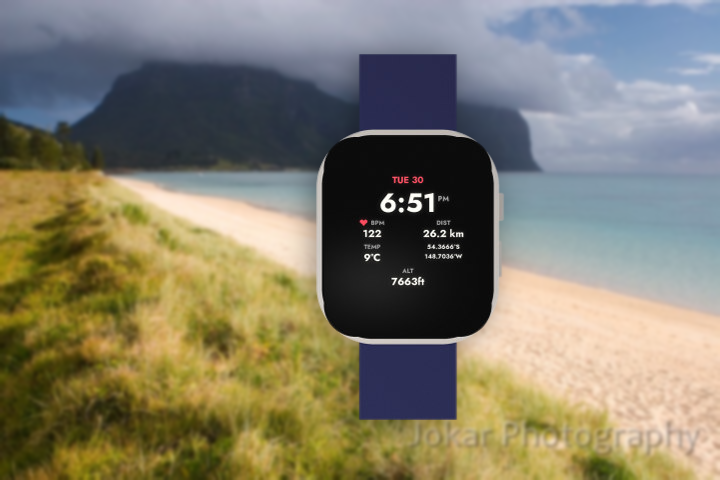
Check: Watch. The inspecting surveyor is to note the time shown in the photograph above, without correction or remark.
6:51
